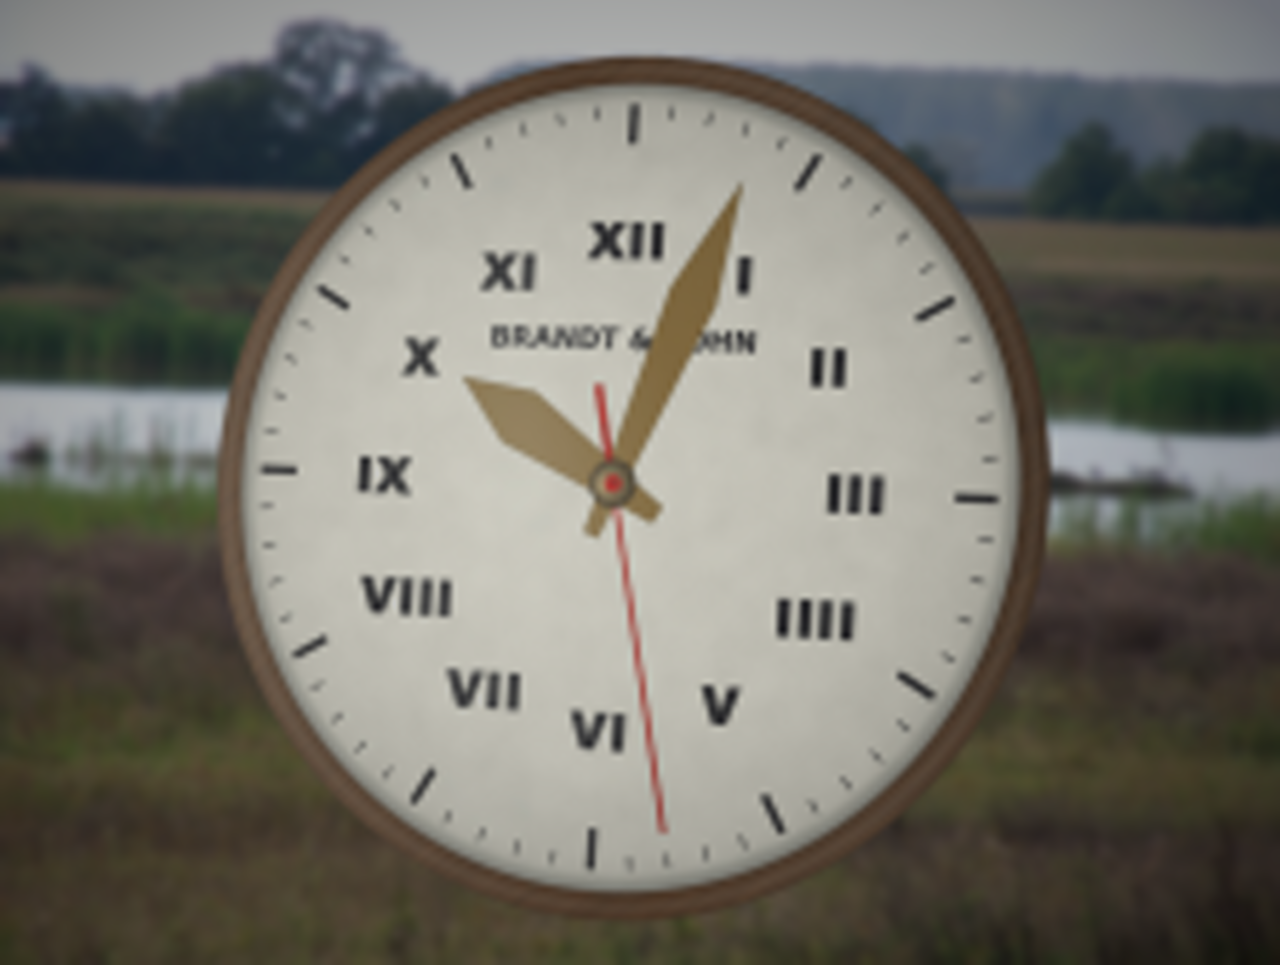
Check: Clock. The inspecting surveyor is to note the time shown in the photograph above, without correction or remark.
10:03:28
